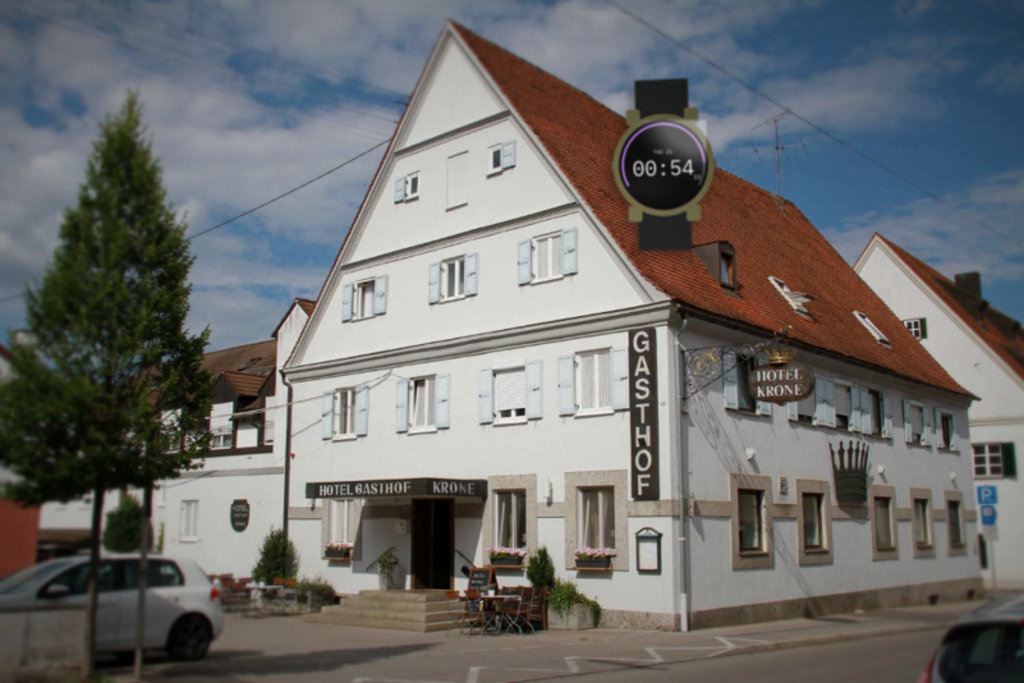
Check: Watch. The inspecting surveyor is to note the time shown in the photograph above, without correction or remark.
0:54
